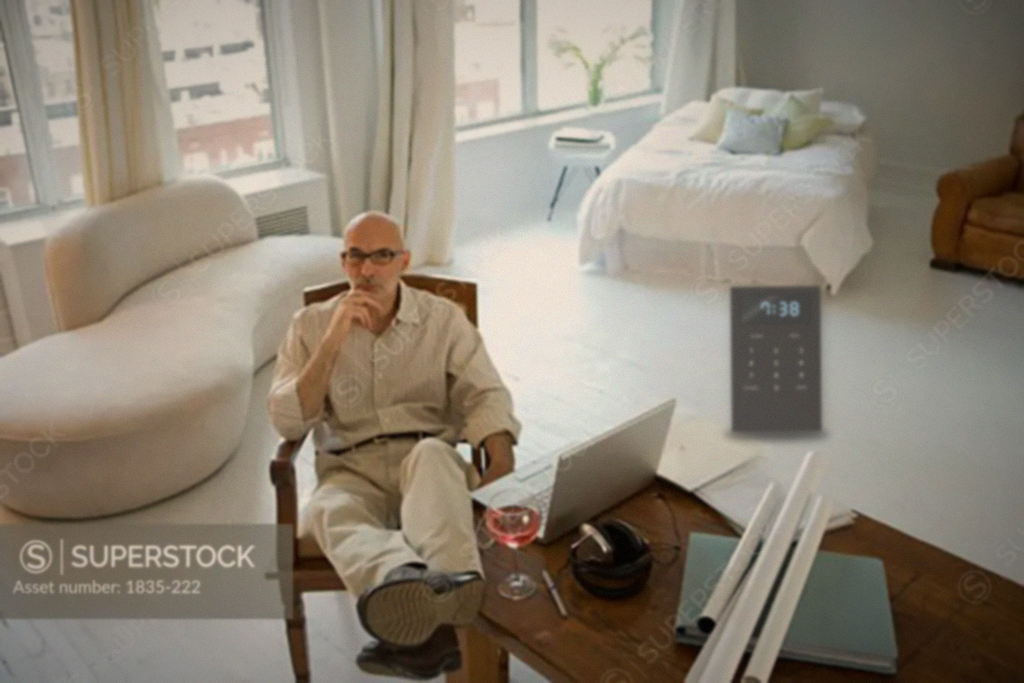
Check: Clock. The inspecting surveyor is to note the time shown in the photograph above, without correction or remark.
7:38
